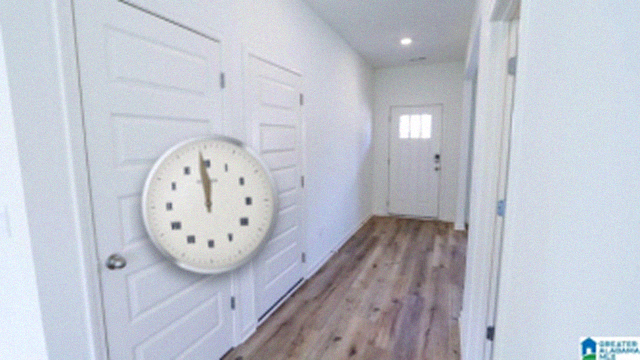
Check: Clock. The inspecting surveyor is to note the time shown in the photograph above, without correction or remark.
11:59
